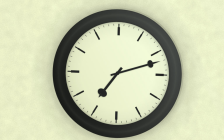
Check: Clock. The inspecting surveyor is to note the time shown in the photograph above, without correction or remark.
7:12
